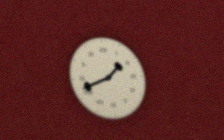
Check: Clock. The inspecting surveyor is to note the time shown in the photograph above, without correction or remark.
1:42
